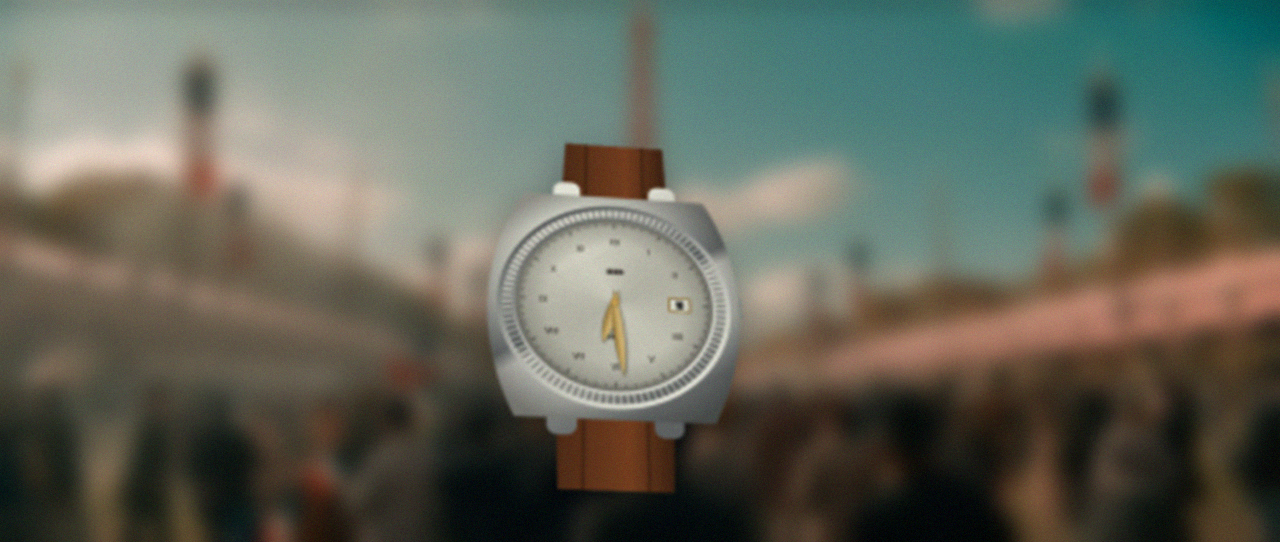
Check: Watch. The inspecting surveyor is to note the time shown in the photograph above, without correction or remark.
6:29
